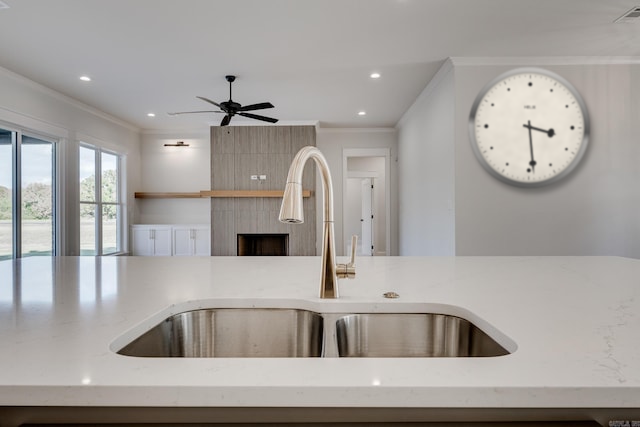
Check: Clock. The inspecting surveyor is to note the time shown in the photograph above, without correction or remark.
3:29
